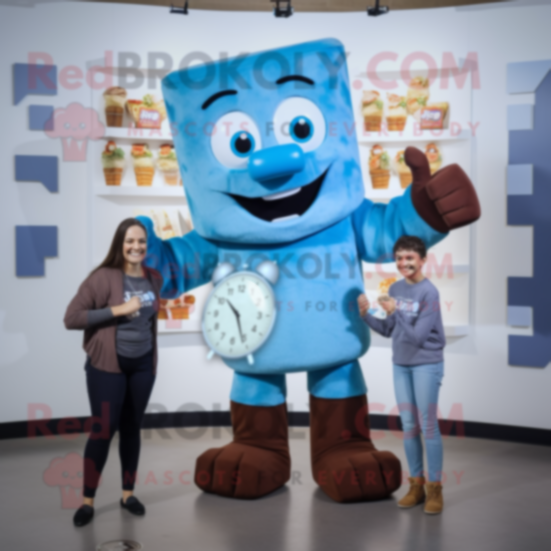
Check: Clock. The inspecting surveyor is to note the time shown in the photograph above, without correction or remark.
10:26
